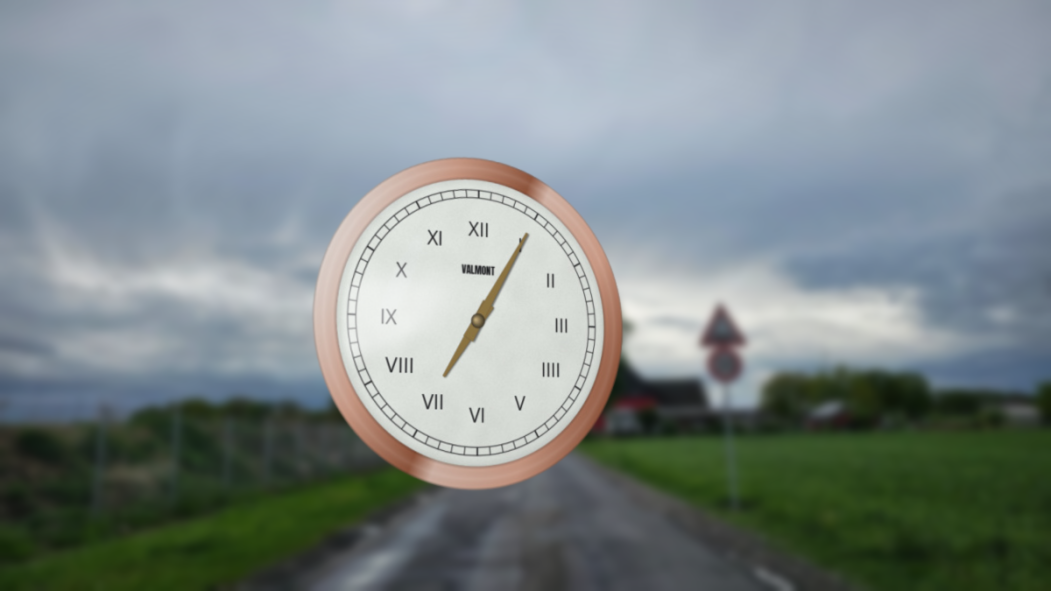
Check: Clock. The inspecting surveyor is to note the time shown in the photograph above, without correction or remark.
7:05
